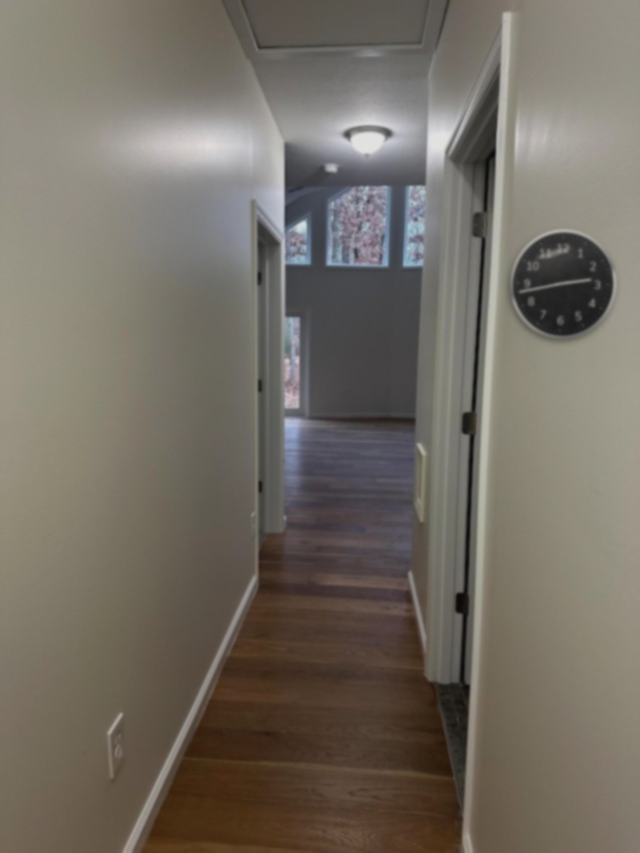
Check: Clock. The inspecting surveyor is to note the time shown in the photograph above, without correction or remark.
2:43
